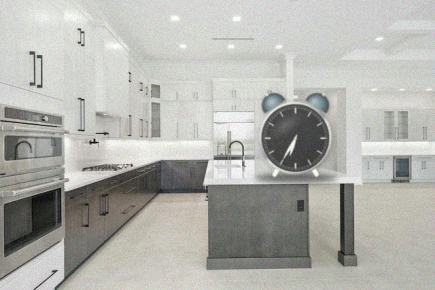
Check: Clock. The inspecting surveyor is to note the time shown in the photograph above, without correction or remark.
6:35
